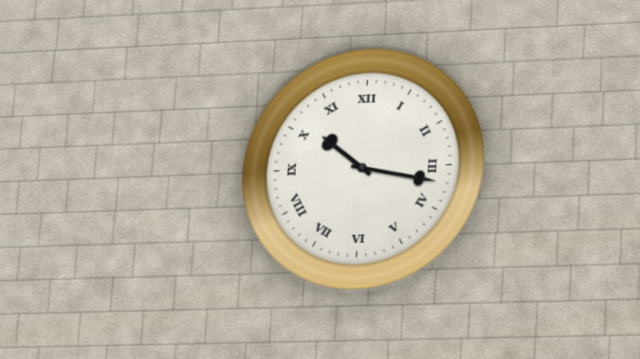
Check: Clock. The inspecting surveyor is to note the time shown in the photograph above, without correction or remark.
10:17
